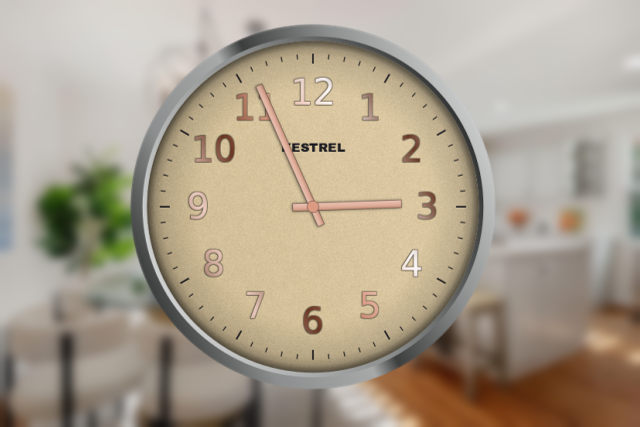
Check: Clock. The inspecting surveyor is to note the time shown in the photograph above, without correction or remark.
2:56
